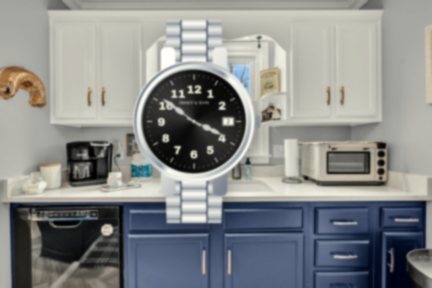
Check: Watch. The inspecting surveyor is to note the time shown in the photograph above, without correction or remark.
3:51
